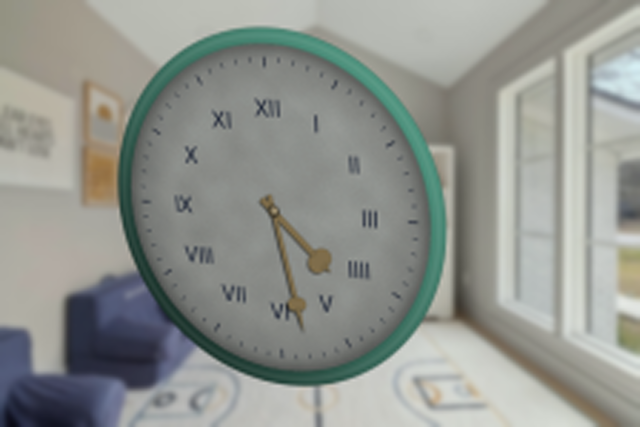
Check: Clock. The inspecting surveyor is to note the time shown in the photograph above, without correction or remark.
4:28
